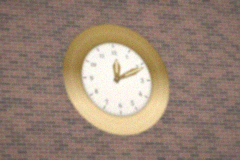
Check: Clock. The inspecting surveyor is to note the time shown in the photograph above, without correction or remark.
12:11
